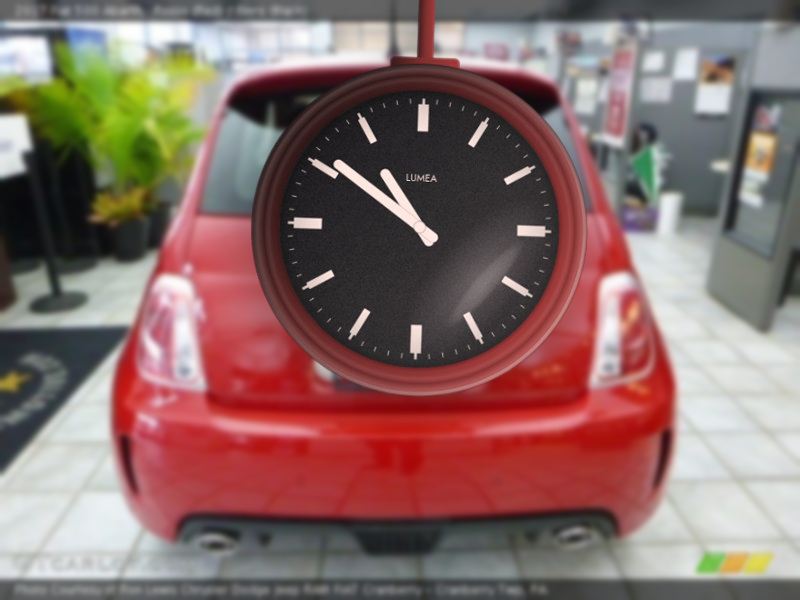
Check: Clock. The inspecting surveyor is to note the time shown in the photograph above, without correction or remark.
10:51
